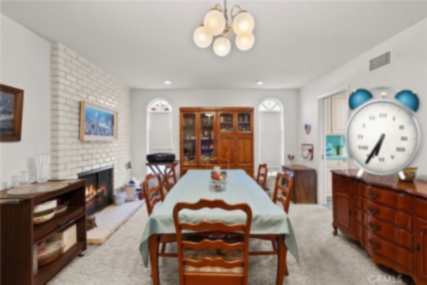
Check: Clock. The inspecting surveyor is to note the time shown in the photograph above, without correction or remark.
6:35
